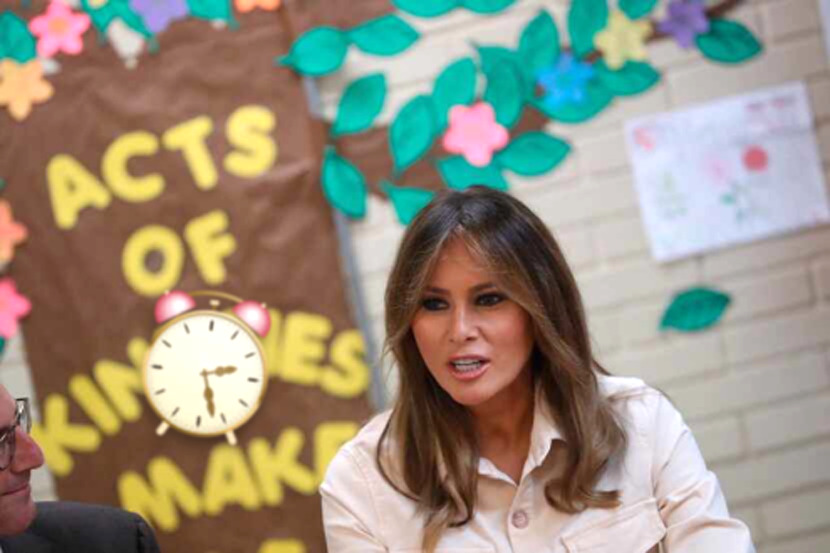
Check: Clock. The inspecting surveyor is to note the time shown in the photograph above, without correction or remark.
2:27
